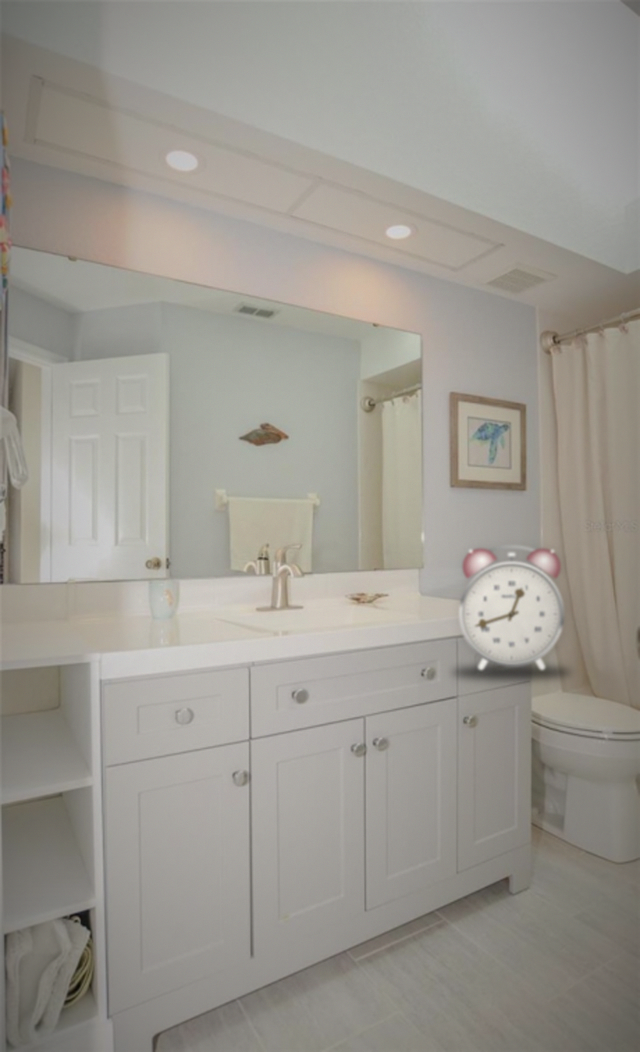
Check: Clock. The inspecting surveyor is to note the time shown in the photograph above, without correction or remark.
12:42
